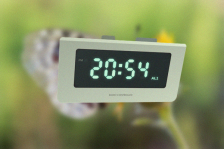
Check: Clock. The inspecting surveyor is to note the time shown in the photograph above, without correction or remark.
20:54
